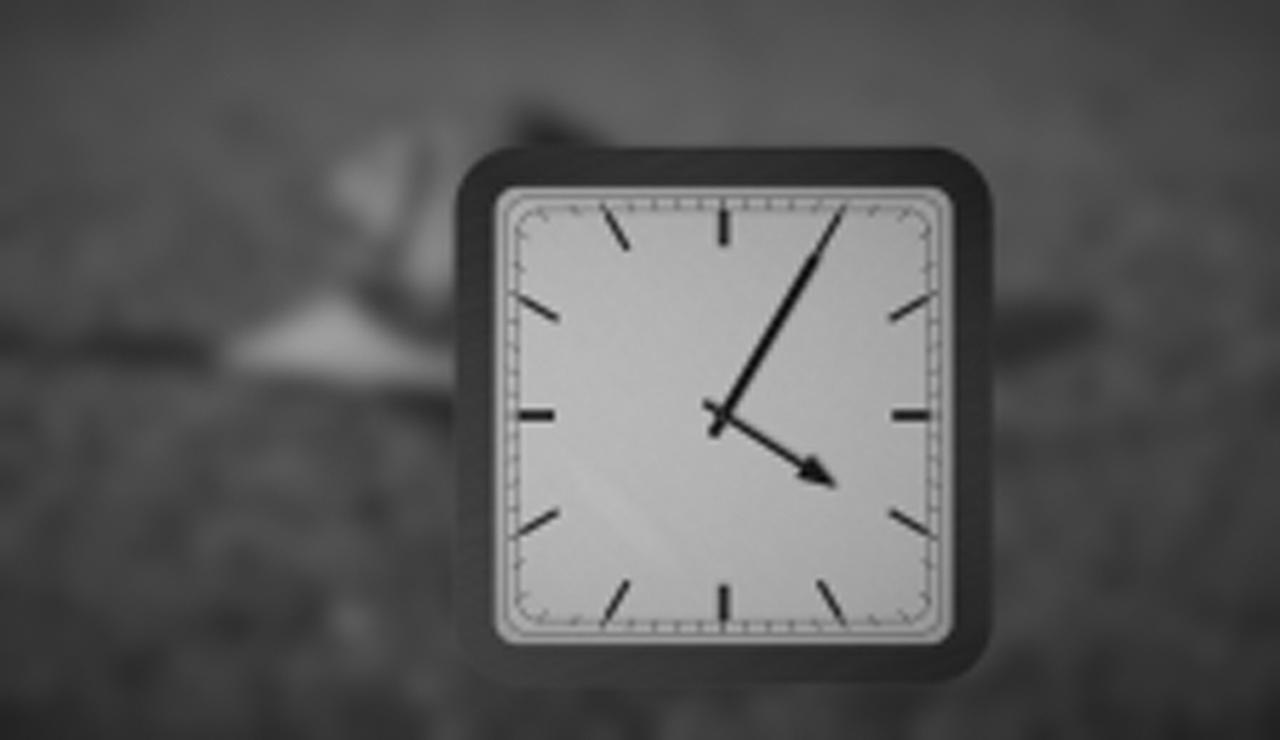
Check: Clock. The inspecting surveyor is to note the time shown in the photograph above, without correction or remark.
4:05
